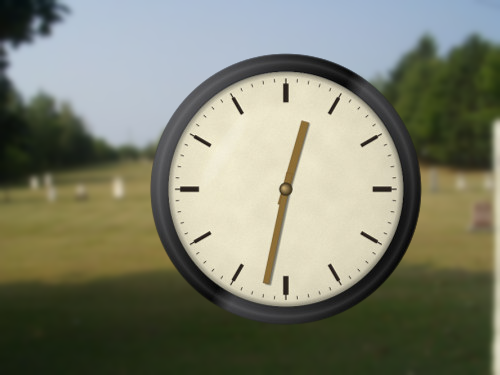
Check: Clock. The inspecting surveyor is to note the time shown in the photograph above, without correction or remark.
12:32
